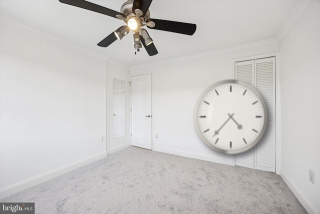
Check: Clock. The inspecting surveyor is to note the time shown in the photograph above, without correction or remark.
4:37
